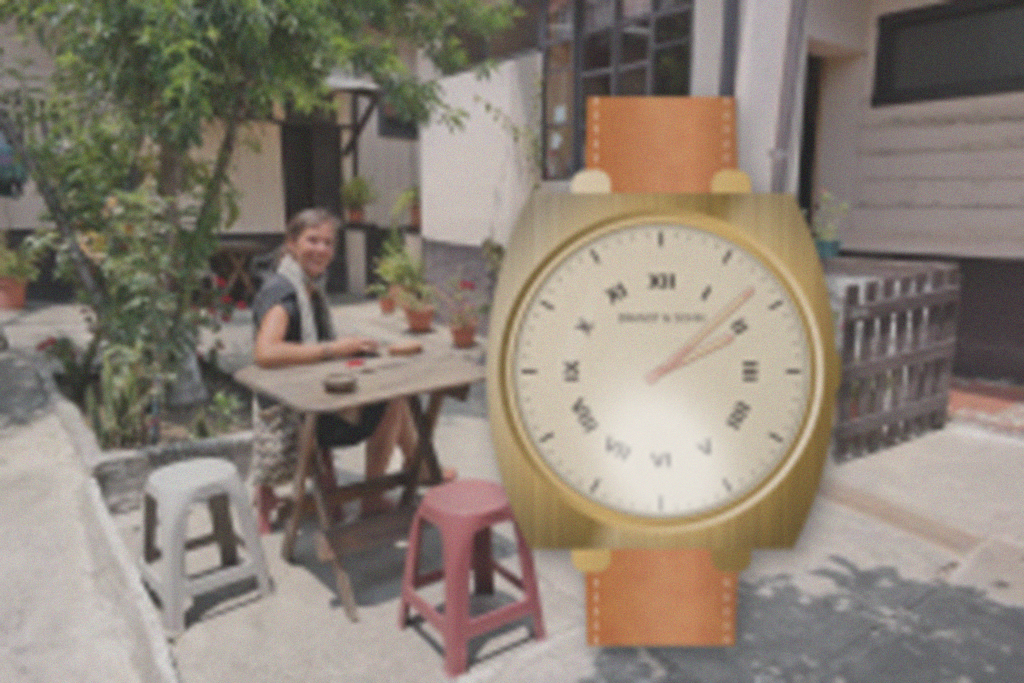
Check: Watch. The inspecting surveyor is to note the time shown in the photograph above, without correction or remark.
2:08
